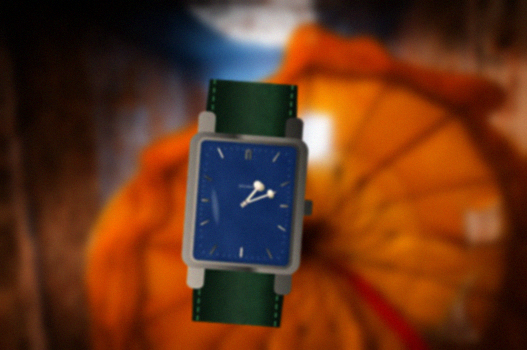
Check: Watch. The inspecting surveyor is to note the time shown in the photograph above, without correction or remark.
1:11
